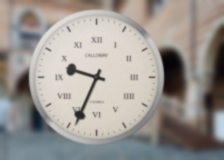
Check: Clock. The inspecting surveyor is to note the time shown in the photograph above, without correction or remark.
9:34
